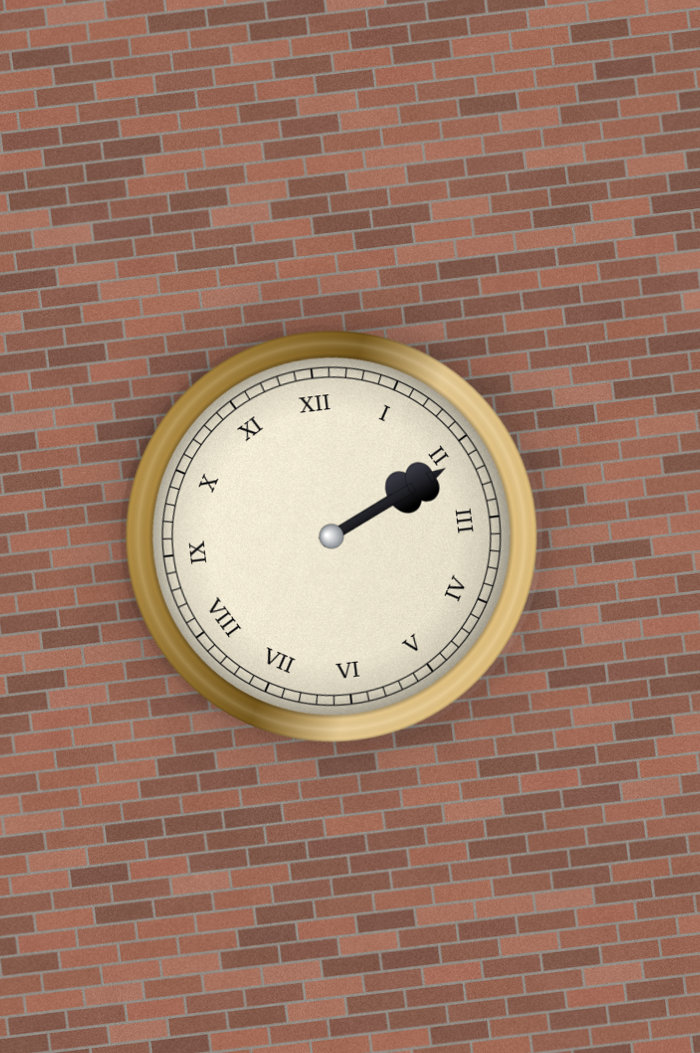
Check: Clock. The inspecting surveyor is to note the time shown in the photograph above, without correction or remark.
2:11
